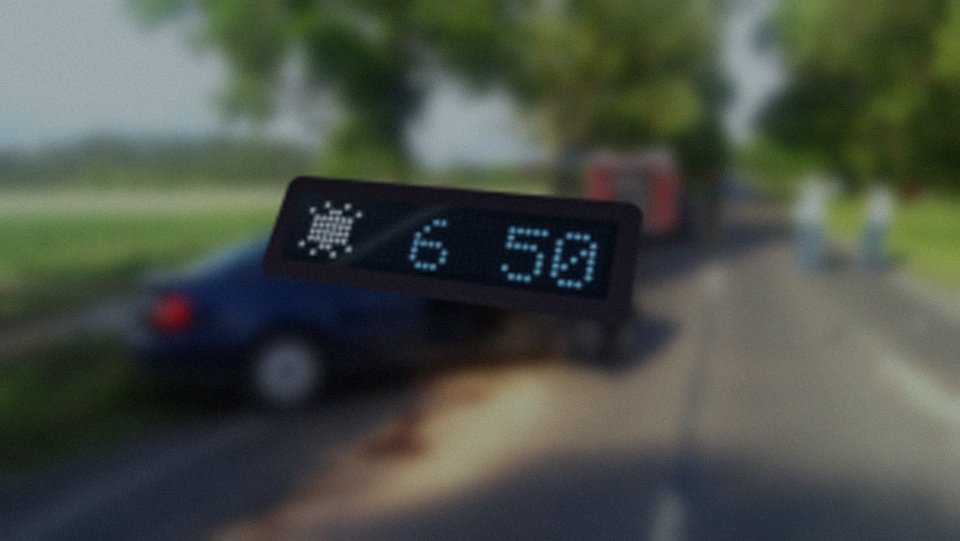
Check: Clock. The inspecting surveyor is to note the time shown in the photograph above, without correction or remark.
6:50
